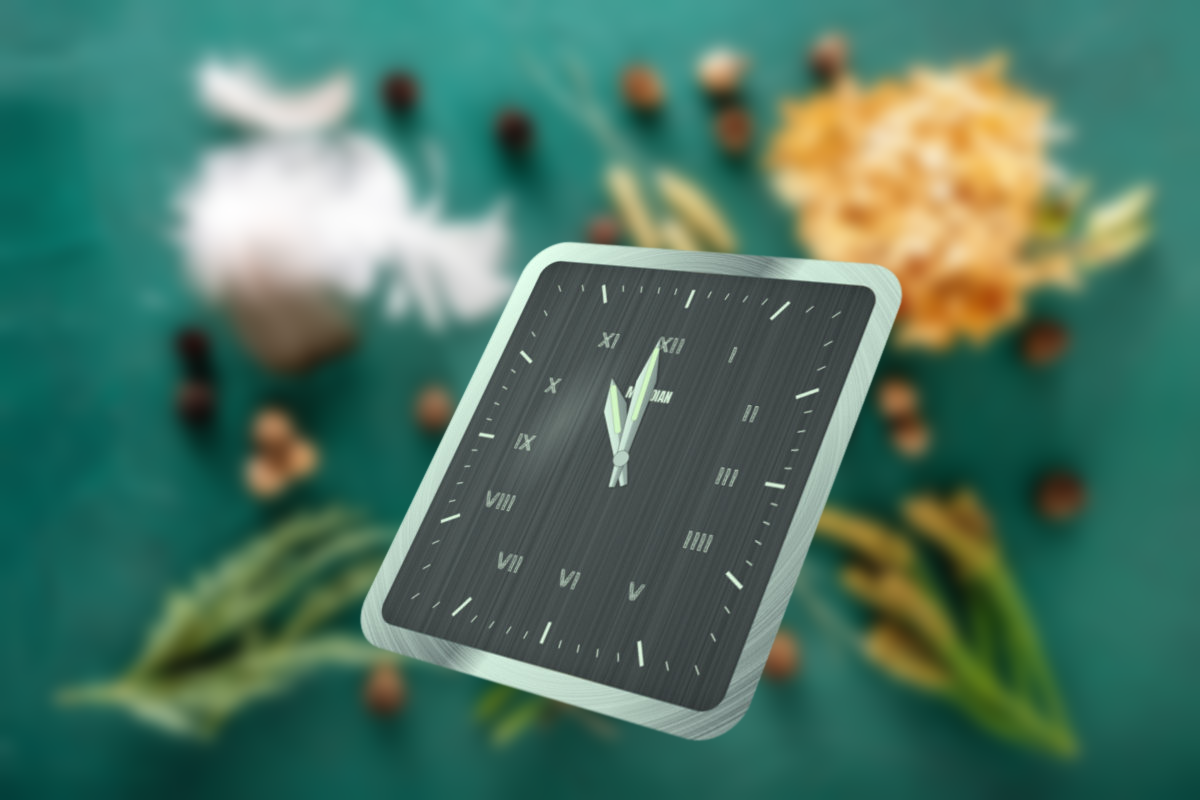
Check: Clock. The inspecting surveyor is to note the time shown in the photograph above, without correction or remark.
10:59
